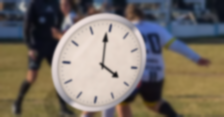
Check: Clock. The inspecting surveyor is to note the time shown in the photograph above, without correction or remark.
3:59
